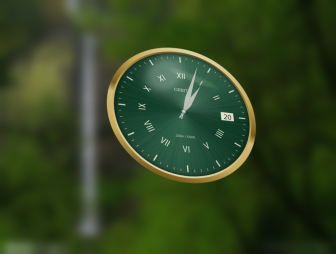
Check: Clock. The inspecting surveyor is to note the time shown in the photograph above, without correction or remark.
1:03
